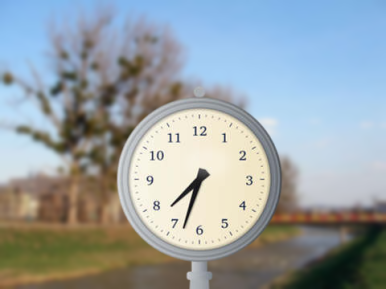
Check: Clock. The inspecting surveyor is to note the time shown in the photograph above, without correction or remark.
7:33
